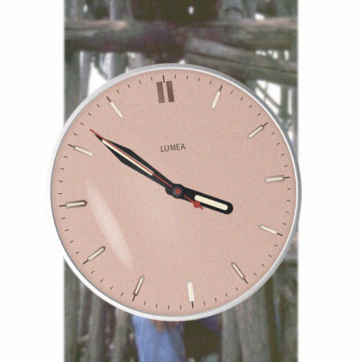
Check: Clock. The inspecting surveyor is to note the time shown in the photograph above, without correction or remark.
3:51:52
